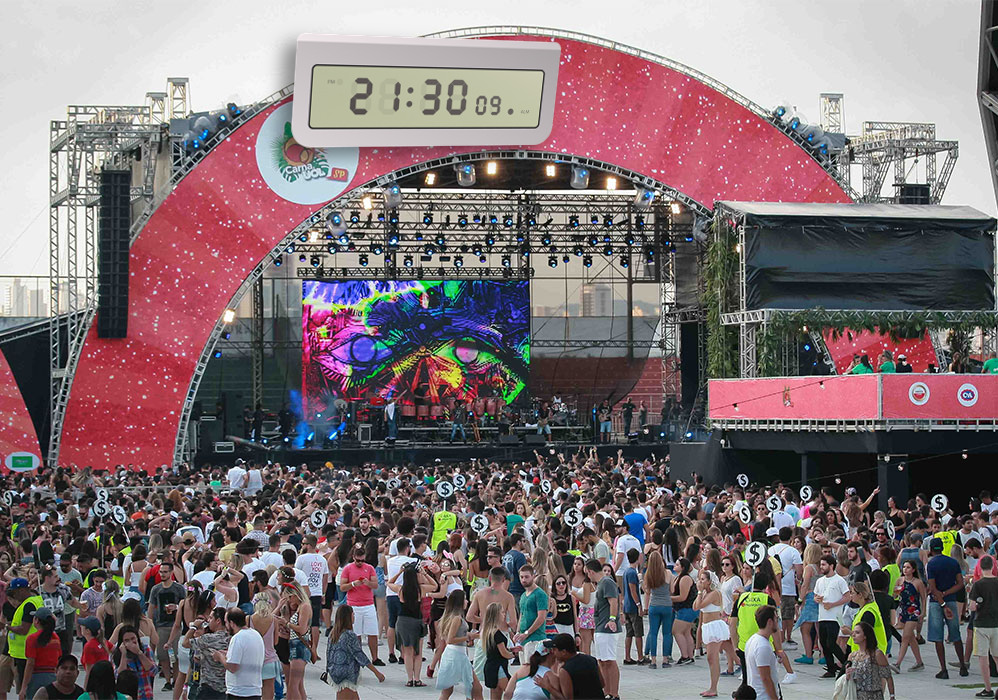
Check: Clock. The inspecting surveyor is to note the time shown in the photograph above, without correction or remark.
21:30:09
